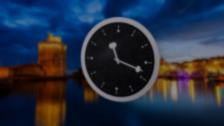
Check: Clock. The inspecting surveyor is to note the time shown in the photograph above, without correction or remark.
11:18
